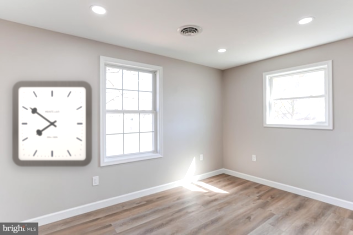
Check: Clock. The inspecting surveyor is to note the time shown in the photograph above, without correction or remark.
7:51
